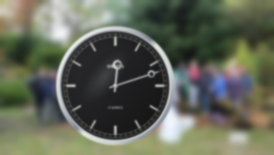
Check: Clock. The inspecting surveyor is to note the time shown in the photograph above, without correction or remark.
12:12
